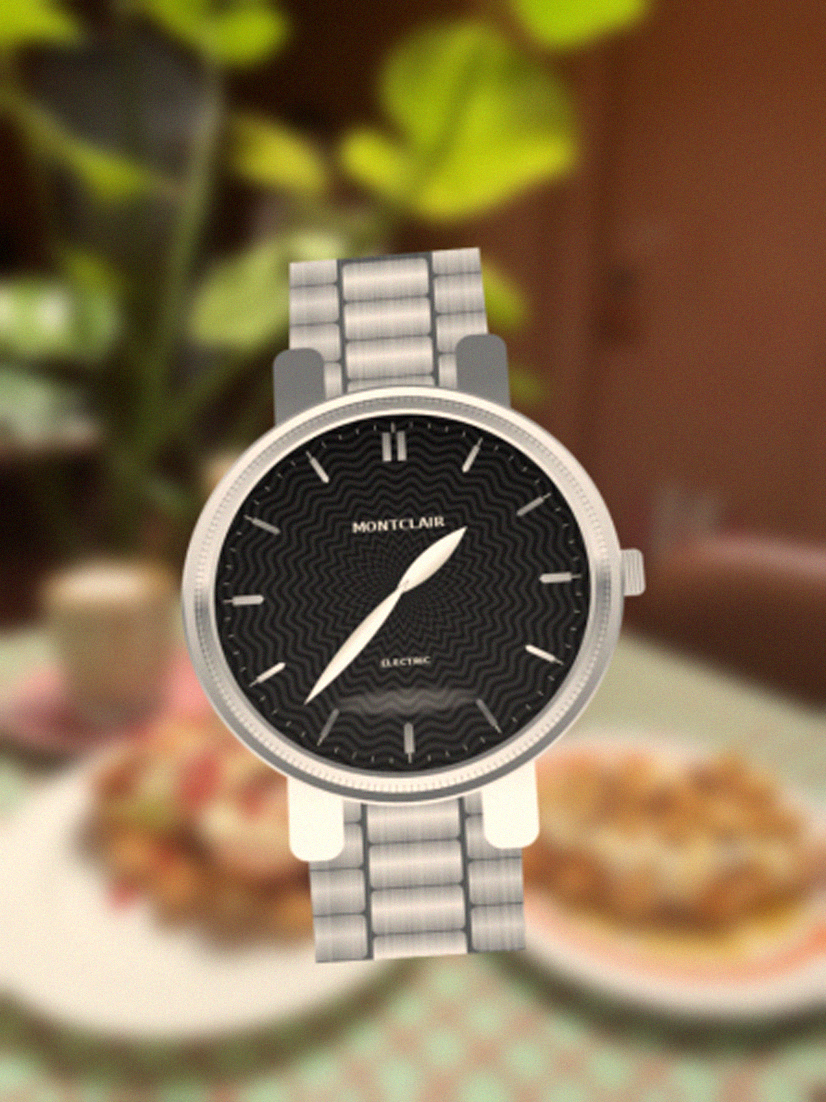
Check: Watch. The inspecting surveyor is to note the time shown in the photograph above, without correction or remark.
1:37
